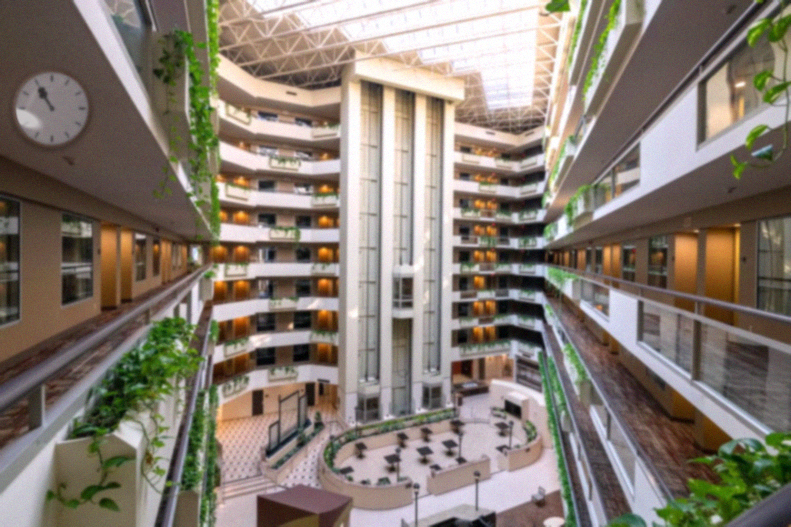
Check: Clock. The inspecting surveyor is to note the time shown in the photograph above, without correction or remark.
10:55
